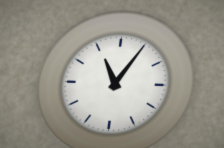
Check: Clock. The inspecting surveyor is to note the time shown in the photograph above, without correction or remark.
11:05
